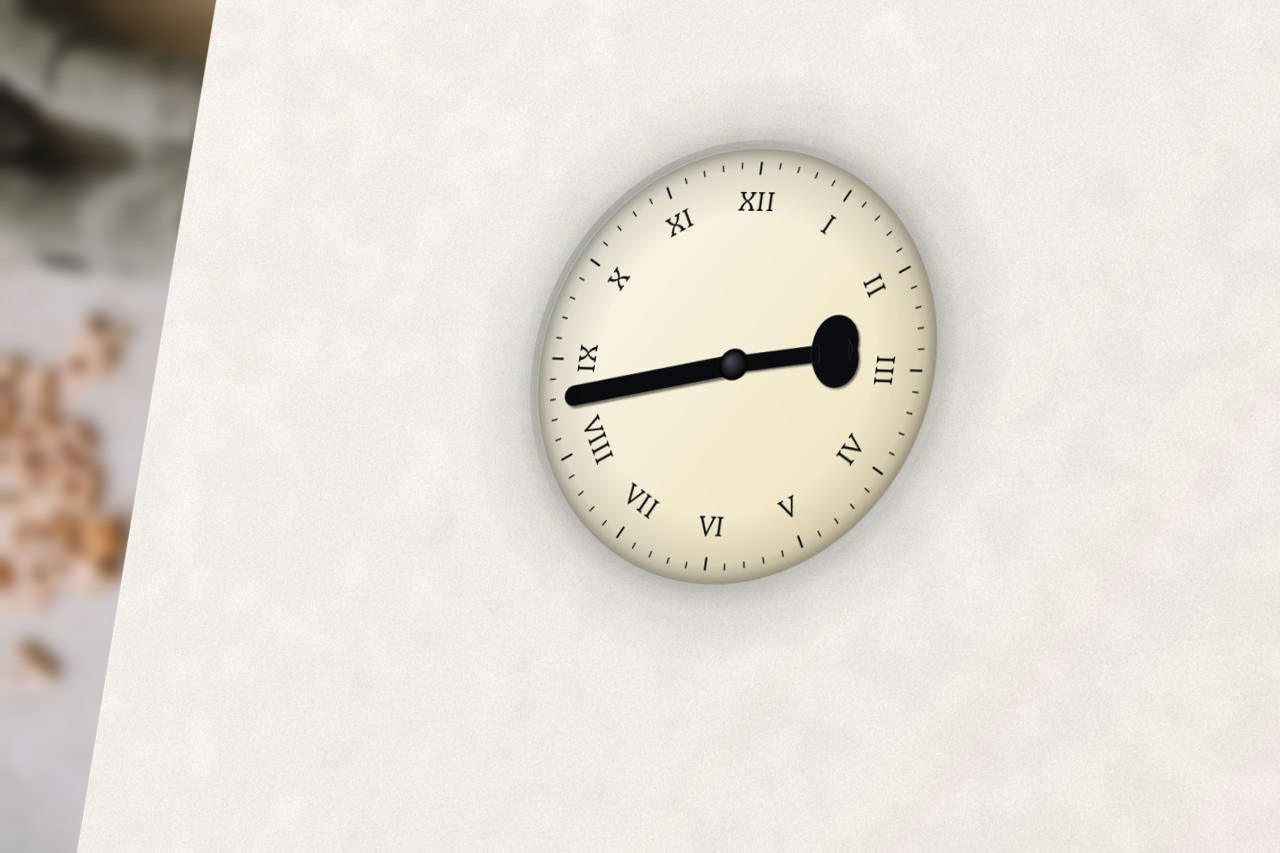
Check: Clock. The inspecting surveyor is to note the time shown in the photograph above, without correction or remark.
2:43
